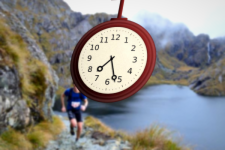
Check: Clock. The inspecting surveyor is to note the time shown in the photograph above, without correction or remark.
7:27
